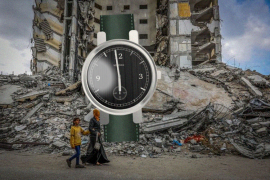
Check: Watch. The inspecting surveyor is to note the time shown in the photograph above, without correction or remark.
5:59
